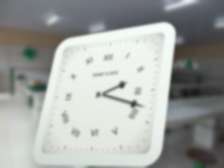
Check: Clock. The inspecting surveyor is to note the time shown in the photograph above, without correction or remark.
2:18
